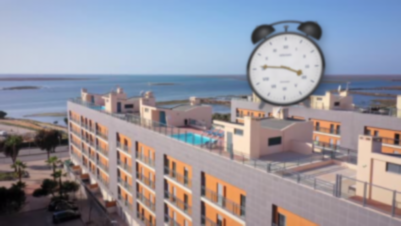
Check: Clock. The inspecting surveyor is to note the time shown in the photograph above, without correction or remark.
3:46
